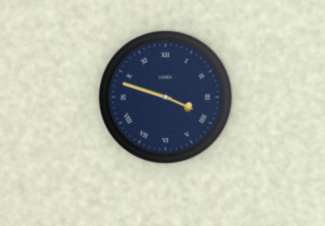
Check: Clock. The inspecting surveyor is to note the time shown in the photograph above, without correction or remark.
3:48
